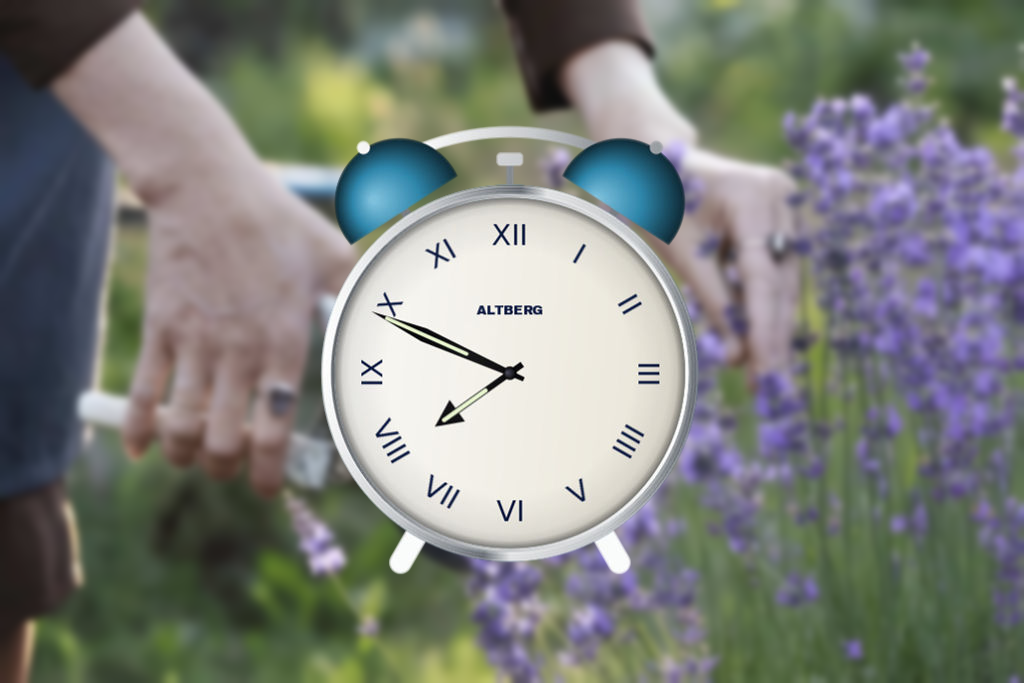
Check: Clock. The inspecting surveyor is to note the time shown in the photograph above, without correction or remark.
7:49
